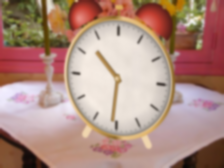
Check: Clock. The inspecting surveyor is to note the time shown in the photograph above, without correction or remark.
10:31
